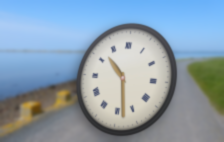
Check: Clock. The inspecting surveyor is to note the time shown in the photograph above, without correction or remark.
10:28
